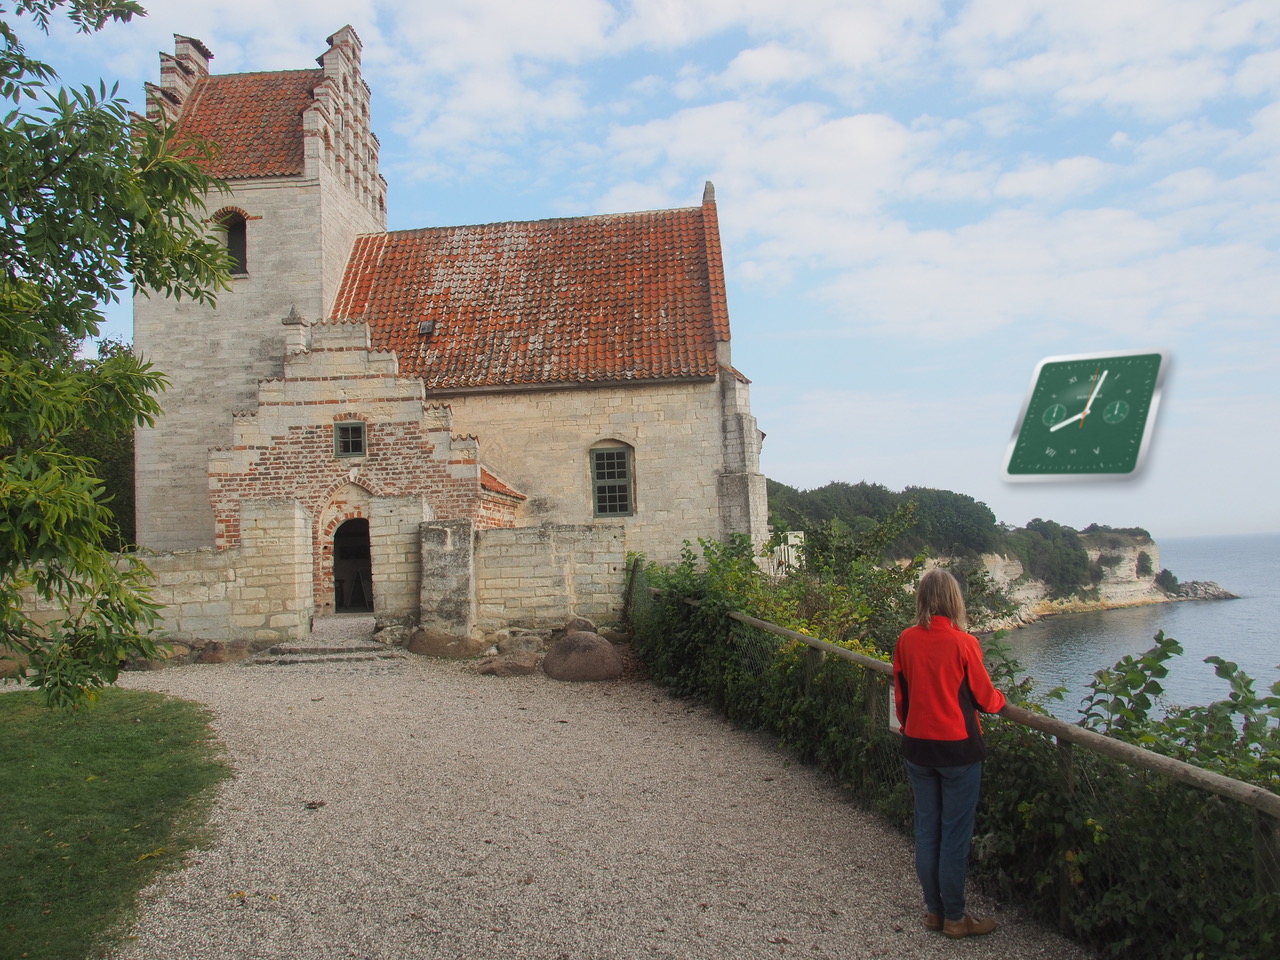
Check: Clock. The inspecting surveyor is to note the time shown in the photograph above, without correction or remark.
8:02
